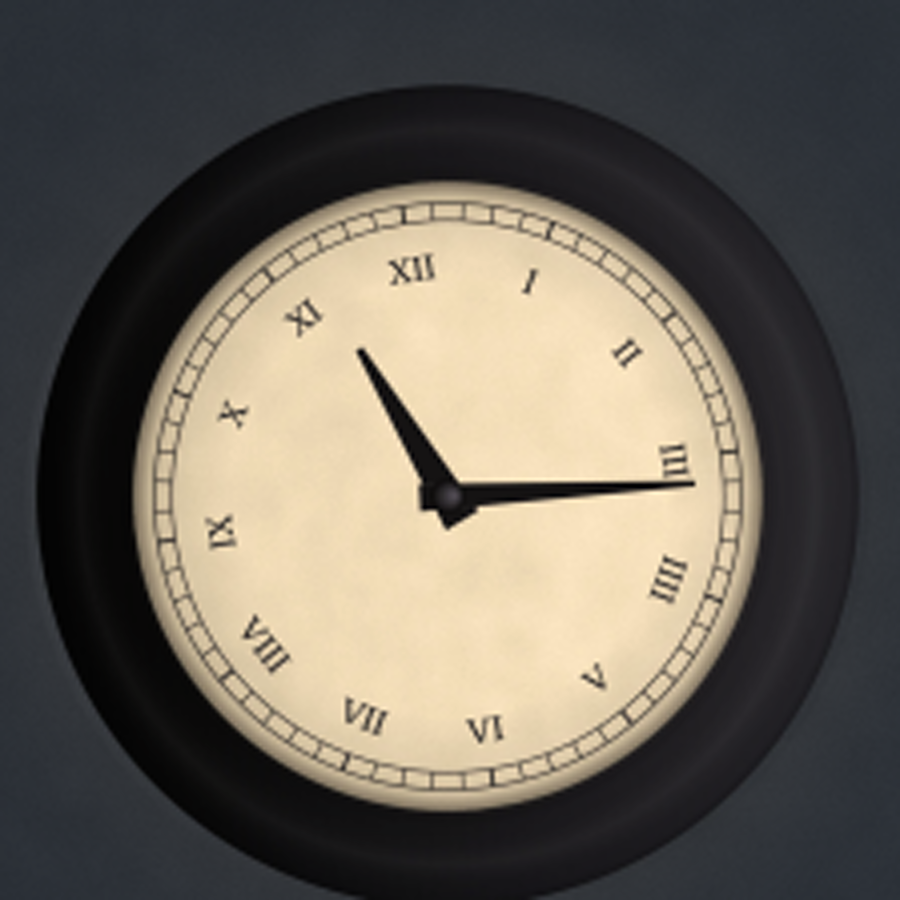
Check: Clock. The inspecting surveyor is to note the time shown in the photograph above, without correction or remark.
11:16
